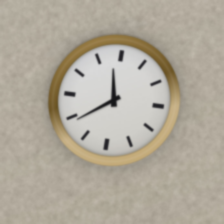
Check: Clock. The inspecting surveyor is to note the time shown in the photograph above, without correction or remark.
11:39
